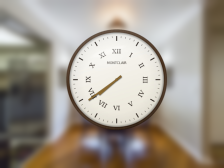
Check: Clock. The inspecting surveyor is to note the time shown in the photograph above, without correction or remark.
7:39
